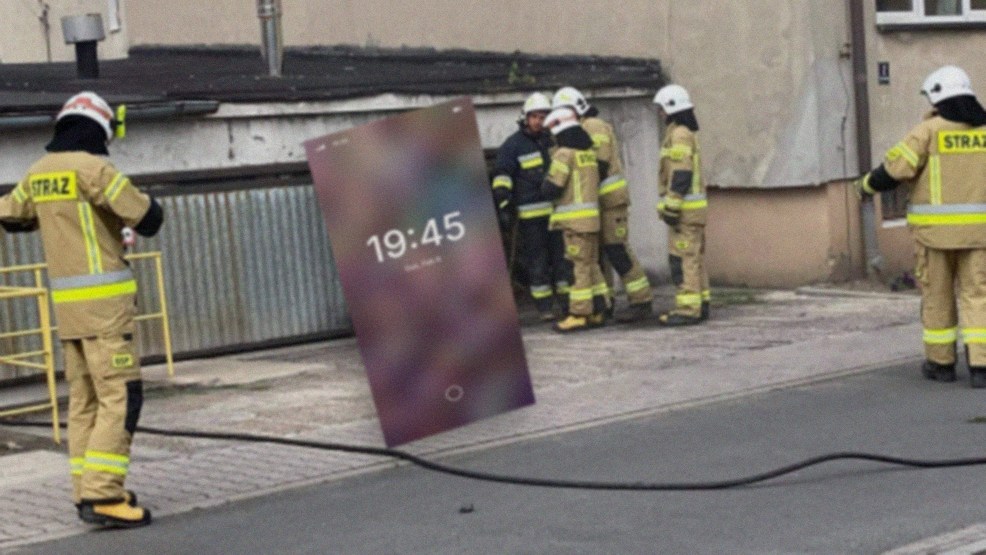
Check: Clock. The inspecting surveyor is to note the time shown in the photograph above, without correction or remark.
19:45
